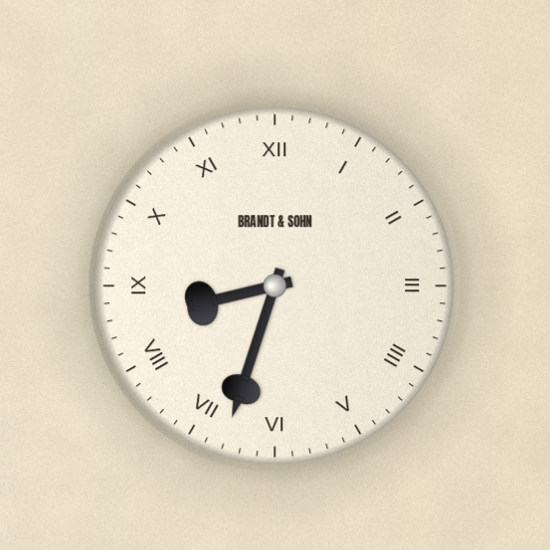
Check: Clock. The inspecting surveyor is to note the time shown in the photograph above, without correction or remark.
8:33
